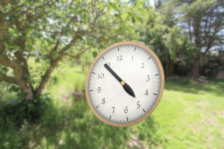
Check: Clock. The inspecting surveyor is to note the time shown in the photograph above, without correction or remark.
4:54
